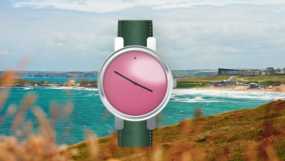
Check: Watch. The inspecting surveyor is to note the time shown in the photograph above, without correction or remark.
3:50
